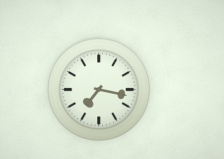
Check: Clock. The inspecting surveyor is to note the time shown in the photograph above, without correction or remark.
7:17
